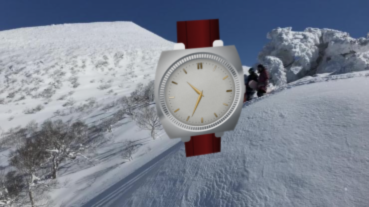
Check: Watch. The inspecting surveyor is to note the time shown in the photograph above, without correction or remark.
10:34
